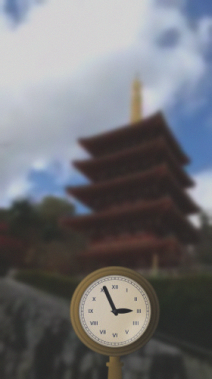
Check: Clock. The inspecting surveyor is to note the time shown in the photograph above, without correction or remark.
2:56
